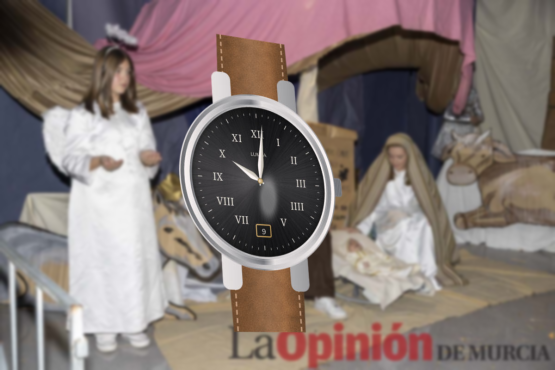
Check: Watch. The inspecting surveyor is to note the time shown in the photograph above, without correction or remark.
10:01
